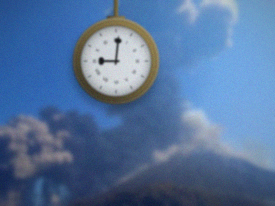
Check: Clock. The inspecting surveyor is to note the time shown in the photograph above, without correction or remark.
9:01
